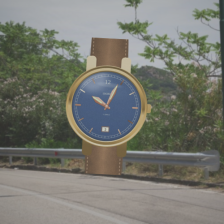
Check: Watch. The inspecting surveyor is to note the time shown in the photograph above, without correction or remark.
10:04
